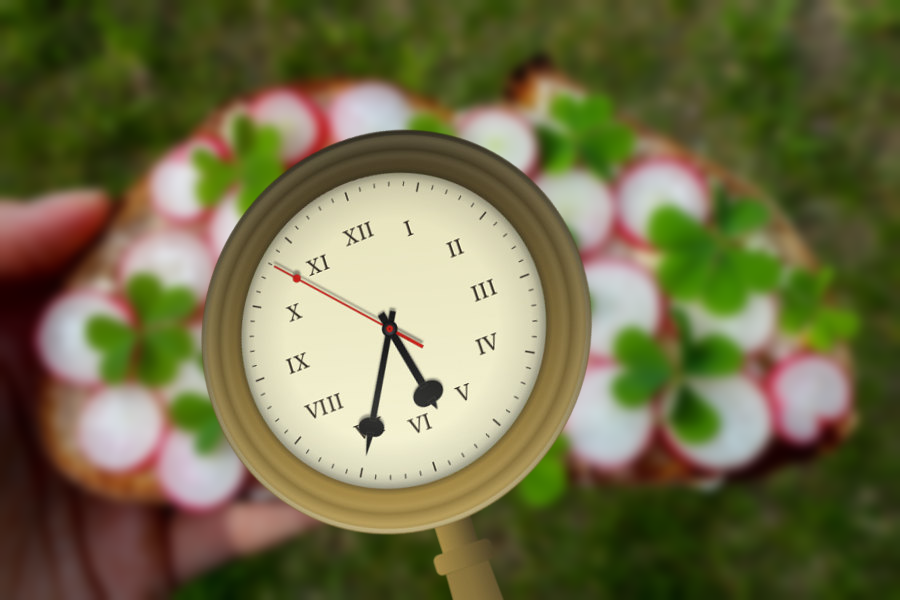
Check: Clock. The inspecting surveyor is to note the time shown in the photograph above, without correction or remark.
5:34:53
